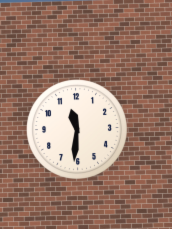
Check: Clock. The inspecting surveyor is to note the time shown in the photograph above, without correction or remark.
11:31
